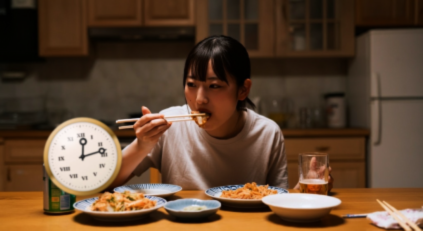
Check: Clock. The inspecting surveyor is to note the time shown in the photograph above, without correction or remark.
12:13
